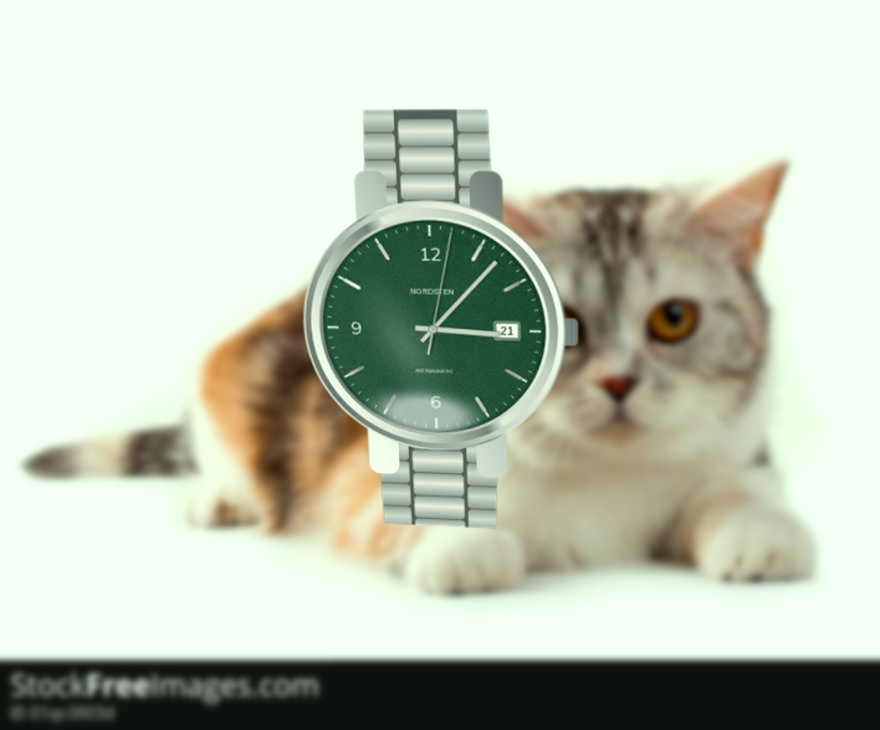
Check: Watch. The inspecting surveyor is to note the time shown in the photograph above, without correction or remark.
3:07:02
